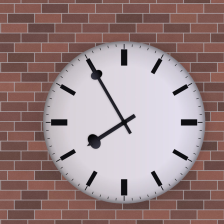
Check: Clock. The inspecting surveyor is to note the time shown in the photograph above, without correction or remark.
7:55
